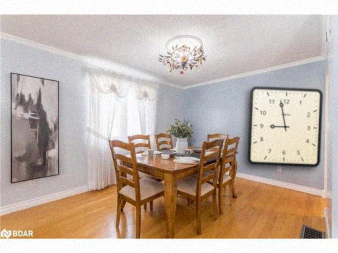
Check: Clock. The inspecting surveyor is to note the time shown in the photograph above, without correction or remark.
8:58
